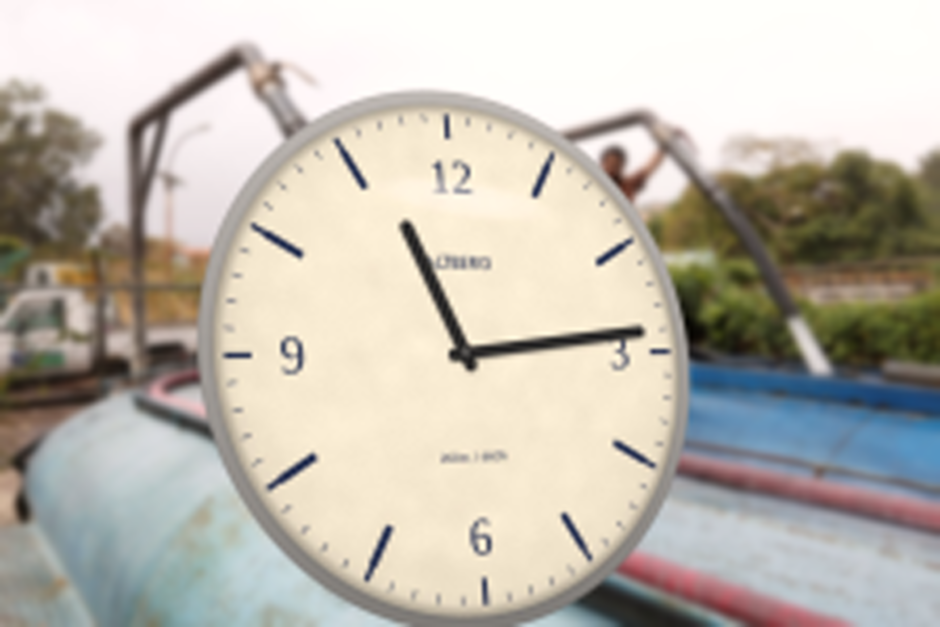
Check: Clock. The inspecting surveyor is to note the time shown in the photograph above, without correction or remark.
11:14
